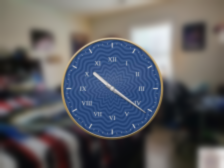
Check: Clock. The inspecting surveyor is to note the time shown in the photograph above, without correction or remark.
10:21
